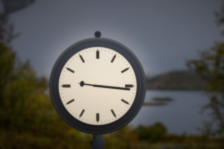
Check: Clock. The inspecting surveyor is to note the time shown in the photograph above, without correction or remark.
9:16
